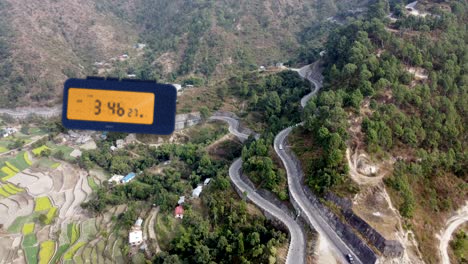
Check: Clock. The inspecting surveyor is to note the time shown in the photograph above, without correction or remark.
3:46
